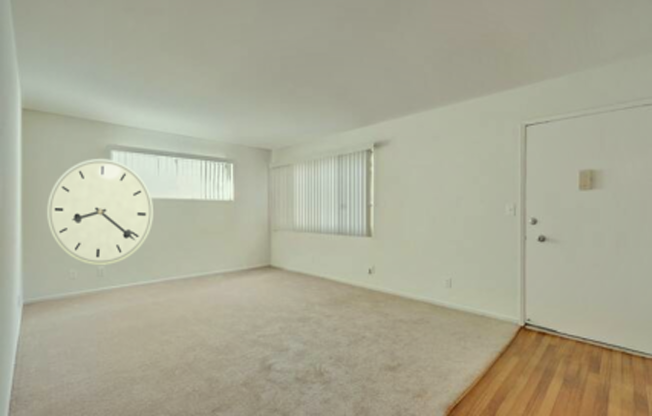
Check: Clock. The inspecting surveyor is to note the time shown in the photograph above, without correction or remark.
8:21
